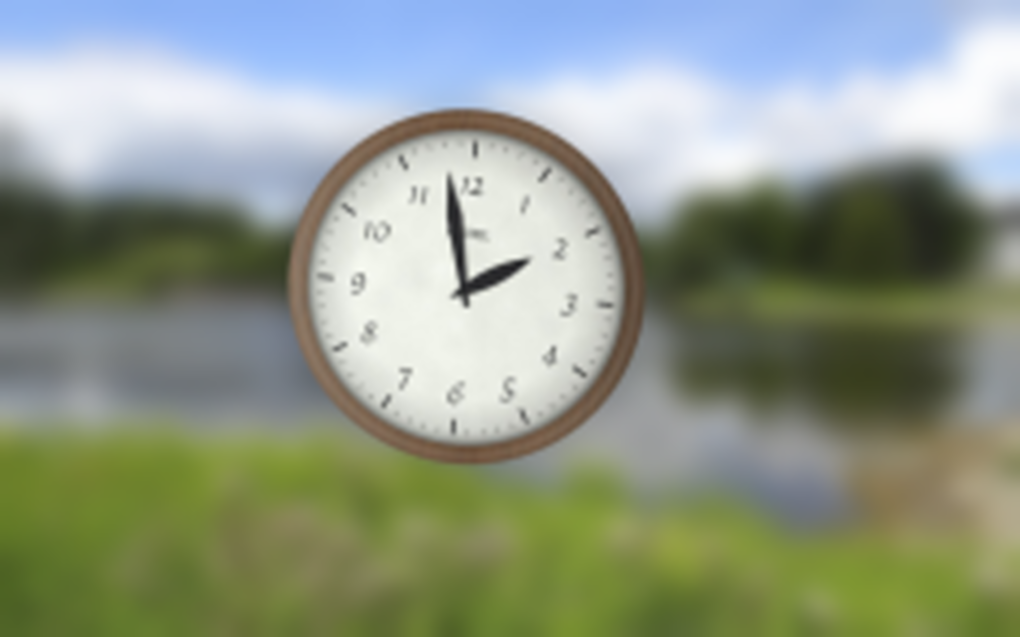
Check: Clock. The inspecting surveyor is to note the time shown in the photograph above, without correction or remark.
1:58
